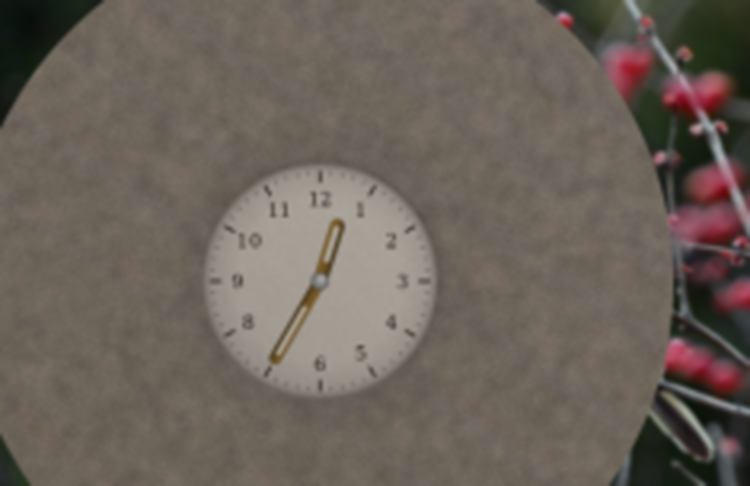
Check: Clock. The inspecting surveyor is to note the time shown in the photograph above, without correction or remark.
12:35
